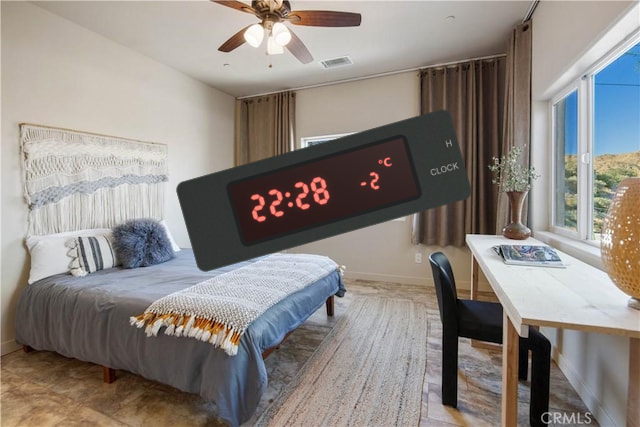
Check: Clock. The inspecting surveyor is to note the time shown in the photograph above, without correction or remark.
22:28
